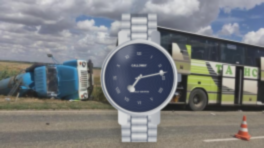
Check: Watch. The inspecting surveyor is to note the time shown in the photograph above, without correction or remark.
7:13
